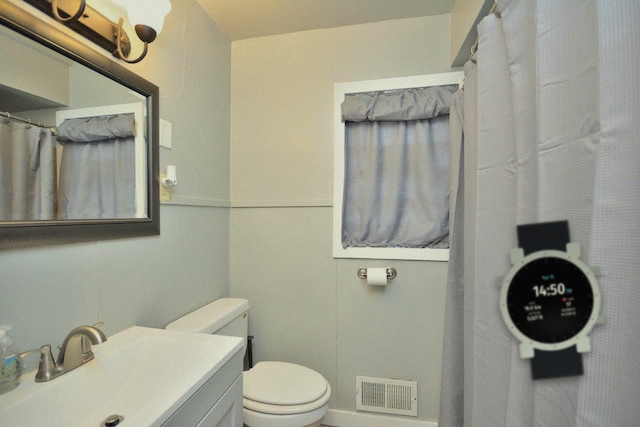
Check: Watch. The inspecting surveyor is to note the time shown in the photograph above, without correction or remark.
14:50
